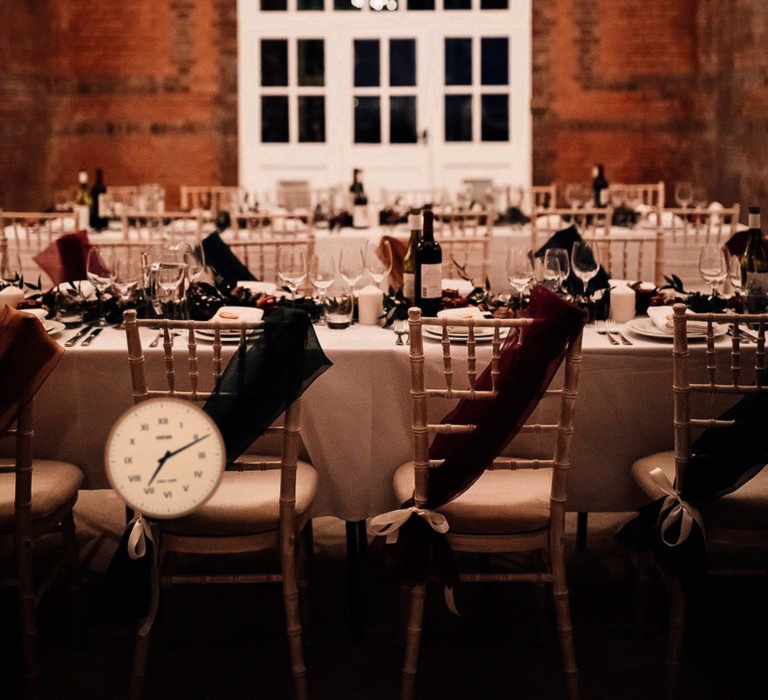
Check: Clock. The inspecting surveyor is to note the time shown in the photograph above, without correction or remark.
7:11
